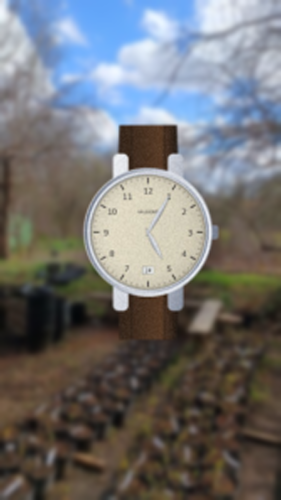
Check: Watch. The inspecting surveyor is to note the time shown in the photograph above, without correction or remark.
5:05
